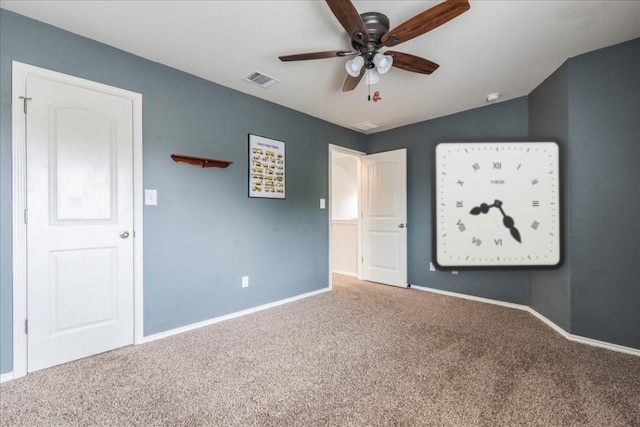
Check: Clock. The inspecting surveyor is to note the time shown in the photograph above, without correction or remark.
8:25
